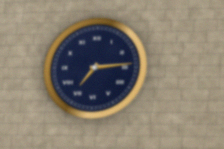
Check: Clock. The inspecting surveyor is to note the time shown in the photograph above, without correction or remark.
7:14
